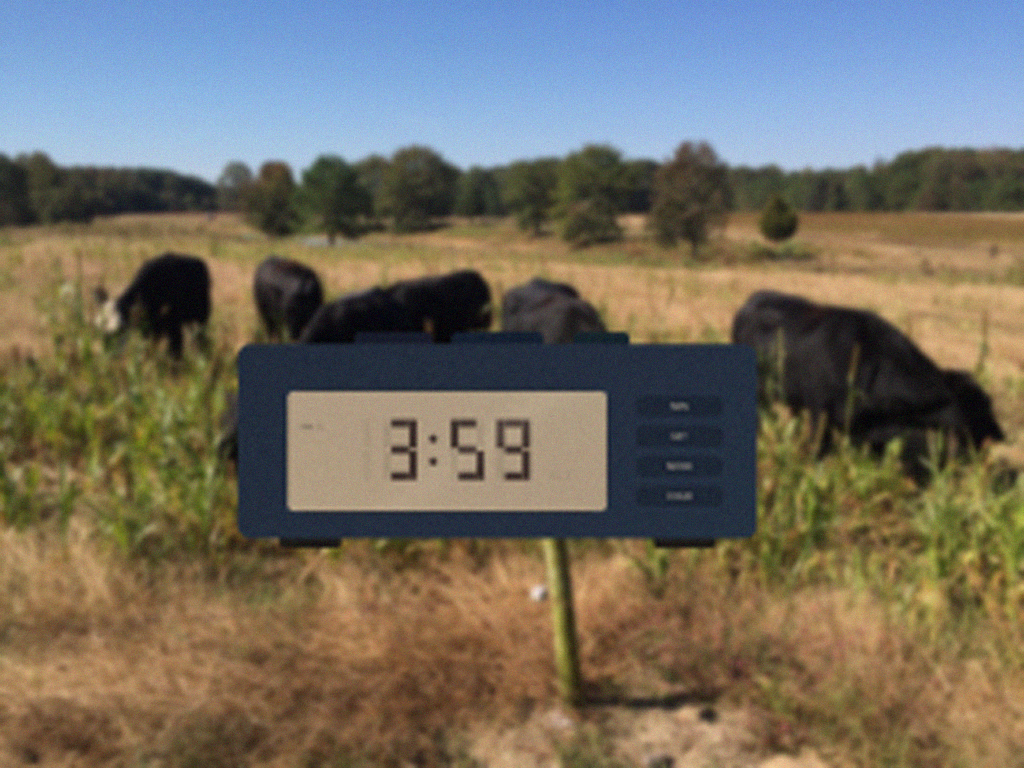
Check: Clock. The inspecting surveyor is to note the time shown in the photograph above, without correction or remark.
3:59
